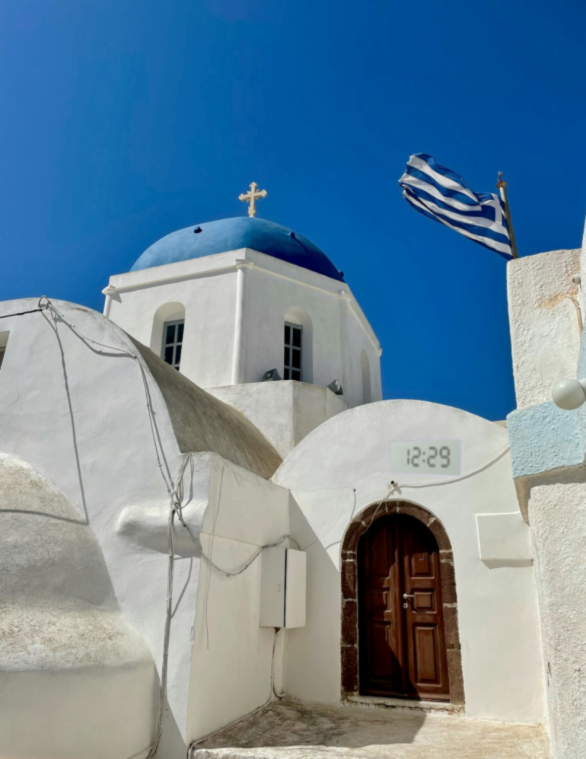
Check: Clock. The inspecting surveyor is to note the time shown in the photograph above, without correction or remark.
12:29
